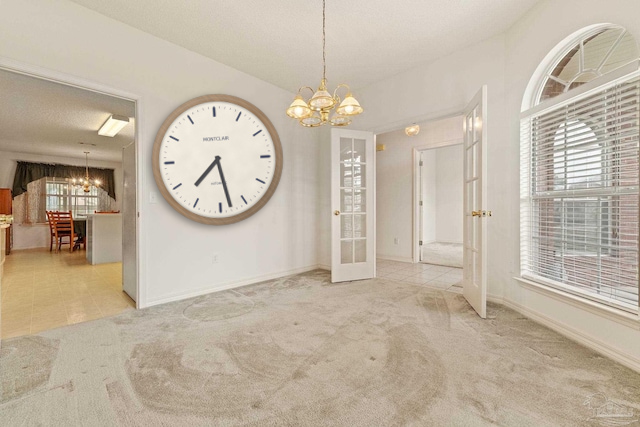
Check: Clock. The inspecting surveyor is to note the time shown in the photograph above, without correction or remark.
7:28
